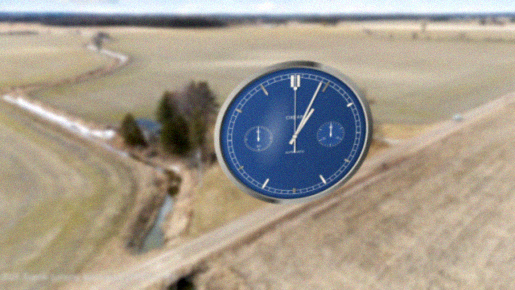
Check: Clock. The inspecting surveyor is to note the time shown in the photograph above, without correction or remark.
1:04
